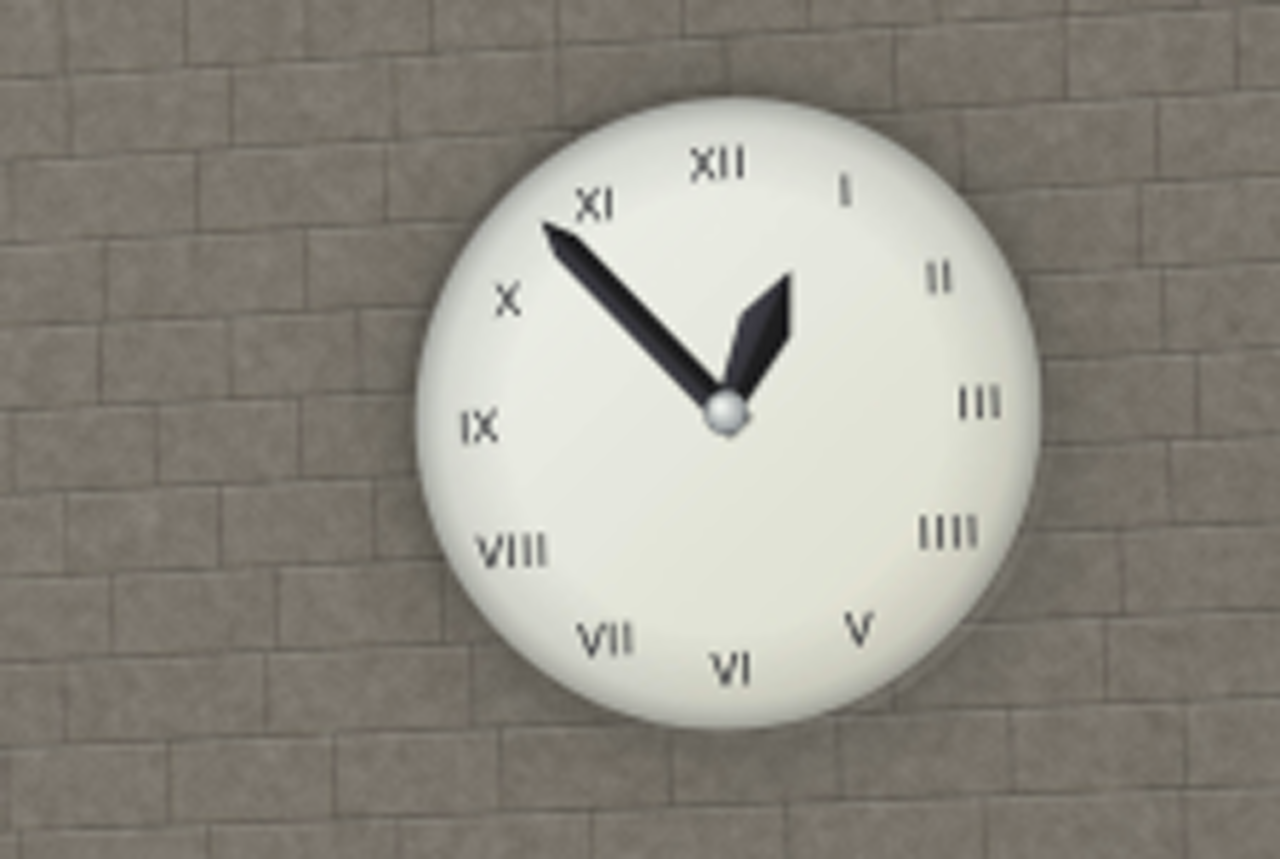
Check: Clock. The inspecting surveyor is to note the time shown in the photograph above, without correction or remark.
12:53
